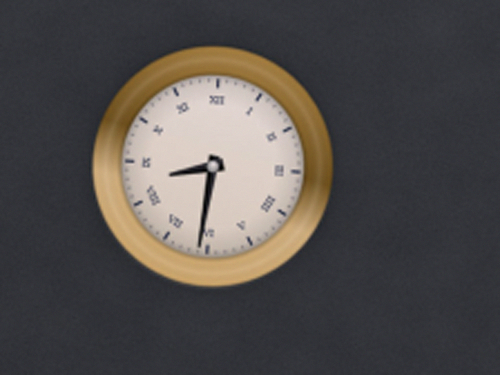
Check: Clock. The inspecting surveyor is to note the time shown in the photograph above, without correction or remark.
8:31
